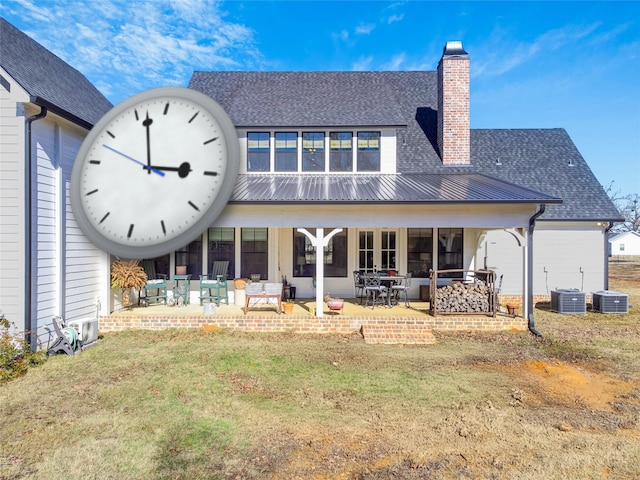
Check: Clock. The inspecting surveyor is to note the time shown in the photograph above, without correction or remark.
2:56:48
